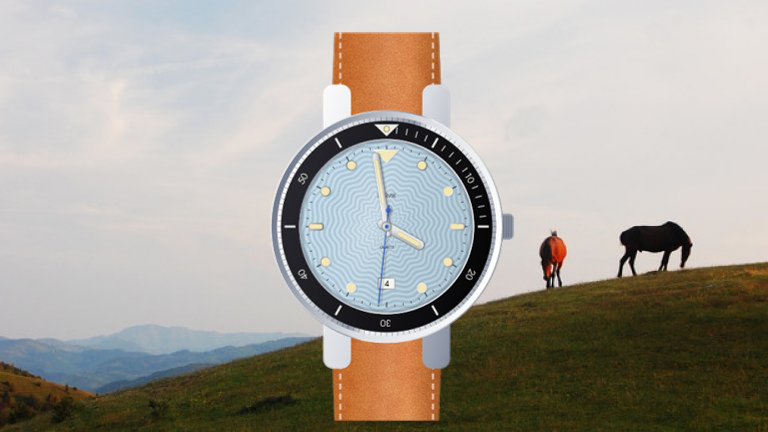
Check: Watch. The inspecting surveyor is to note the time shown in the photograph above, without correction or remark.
3:58:31
